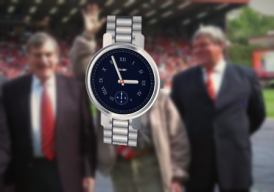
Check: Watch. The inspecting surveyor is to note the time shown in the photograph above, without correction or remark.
2:56
